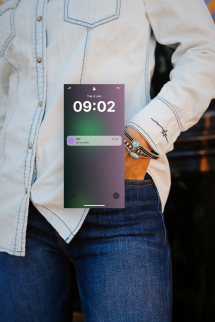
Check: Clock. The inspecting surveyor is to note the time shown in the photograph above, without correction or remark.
9:02
